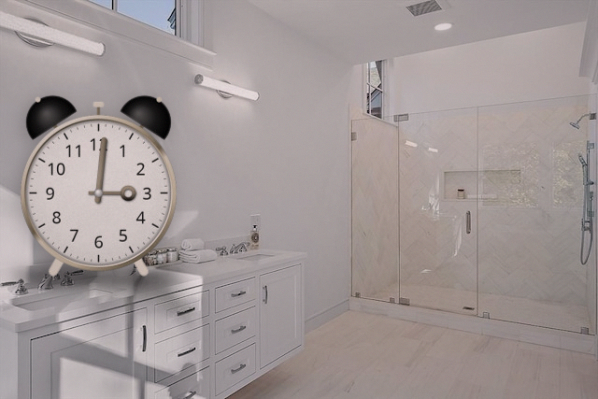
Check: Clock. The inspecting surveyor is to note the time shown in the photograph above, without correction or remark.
3:01
